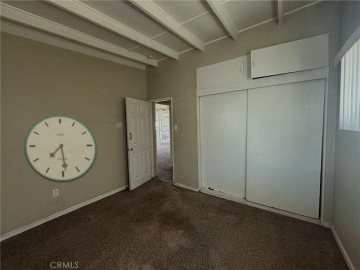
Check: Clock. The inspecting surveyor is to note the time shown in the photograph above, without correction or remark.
7:29
